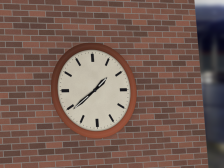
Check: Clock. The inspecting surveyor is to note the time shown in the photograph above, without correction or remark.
1:39
